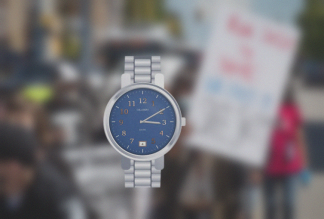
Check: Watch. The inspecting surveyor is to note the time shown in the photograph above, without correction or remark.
3:10
